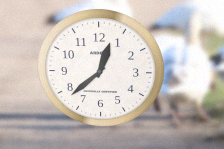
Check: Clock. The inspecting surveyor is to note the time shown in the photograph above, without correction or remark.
12:38
